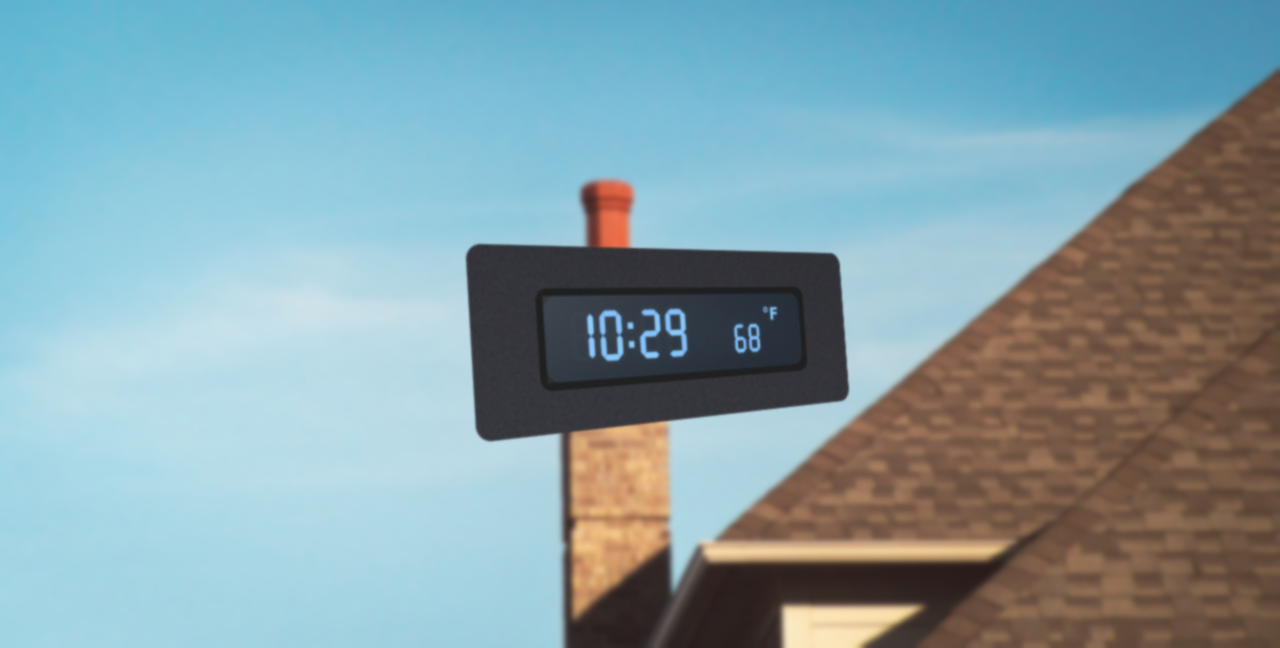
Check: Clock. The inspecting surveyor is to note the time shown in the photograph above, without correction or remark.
10:29
